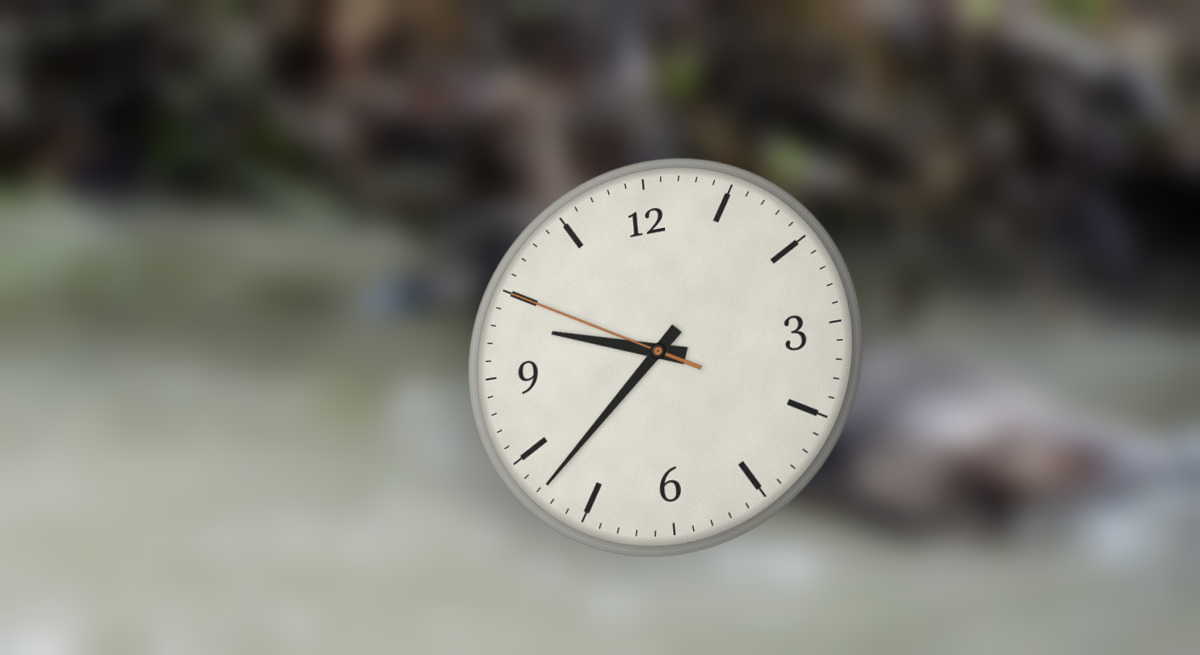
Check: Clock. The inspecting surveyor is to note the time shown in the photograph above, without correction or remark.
9:37:50
